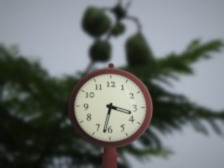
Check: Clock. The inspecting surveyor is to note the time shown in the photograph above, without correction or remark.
3:32
